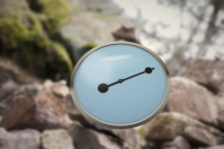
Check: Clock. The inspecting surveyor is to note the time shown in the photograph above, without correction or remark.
8:11
